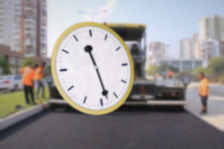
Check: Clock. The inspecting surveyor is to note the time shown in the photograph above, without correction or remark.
11:28
